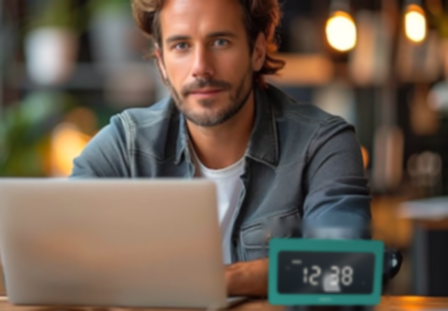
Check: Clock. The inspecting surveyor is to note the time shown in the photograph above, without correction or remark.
12:38
